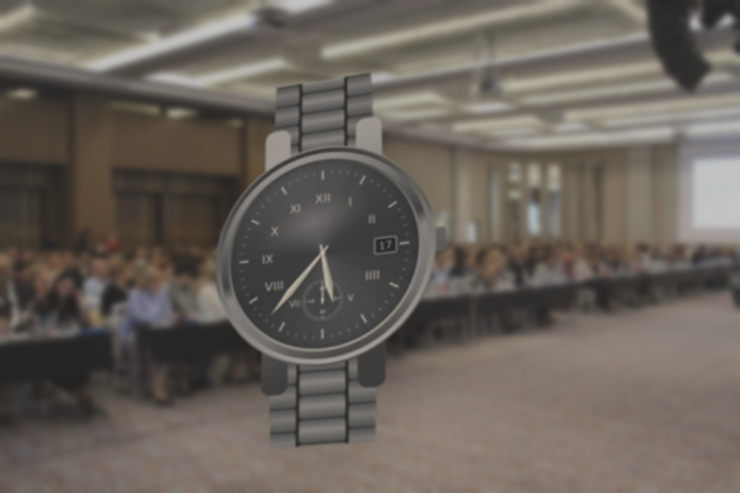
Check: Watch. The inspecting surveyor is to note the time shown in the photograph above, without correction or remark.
5:37
